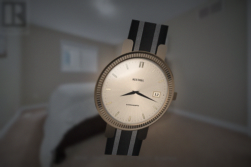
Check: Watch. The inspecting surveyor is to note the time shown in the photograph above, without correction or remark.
8:18
